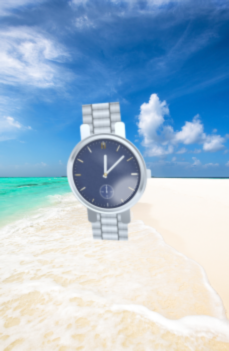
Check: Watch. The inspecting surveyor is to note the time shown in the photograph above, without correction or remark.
12:08
